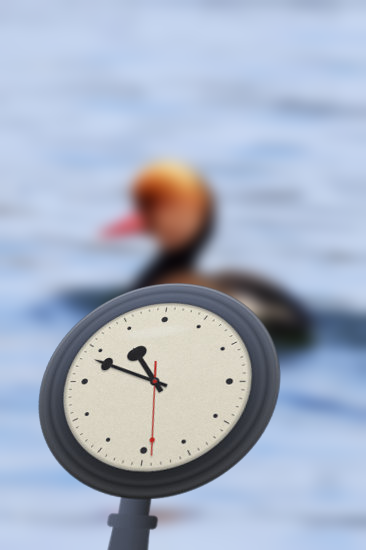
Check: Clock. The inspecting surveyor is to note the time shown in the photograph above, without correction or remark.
10:48:29
